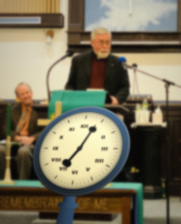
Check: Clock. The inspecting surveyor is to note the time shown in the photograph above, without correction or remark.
7:04
